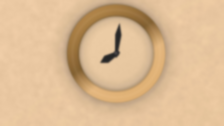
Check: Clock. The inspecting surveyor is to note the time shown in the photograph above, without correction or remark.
8:01
